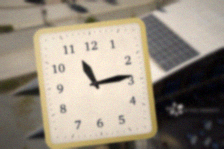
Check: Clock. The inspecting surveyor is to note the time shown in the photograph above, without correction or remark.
11:14
